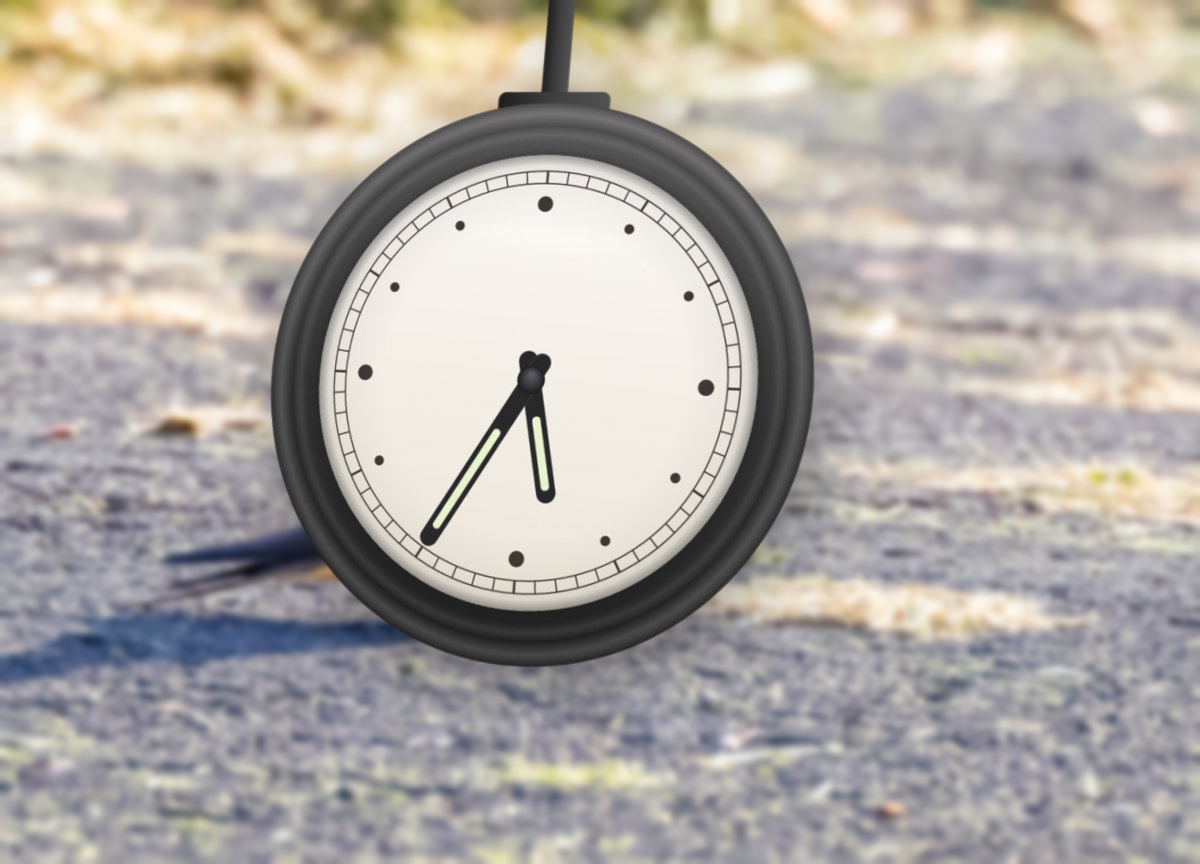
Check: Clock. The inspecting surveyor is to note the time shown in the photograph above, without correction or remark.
5:35
